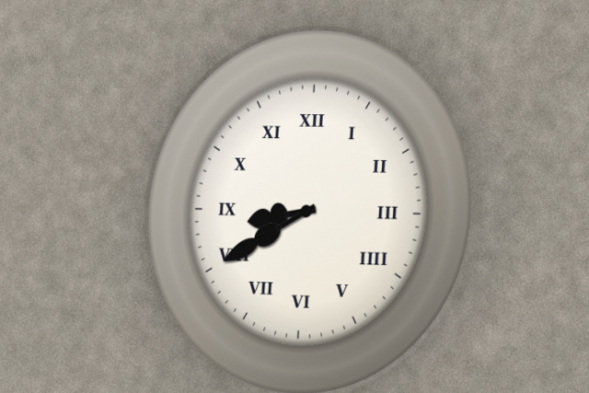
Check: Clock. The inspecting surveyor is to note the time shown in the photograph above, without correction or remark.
8:40
